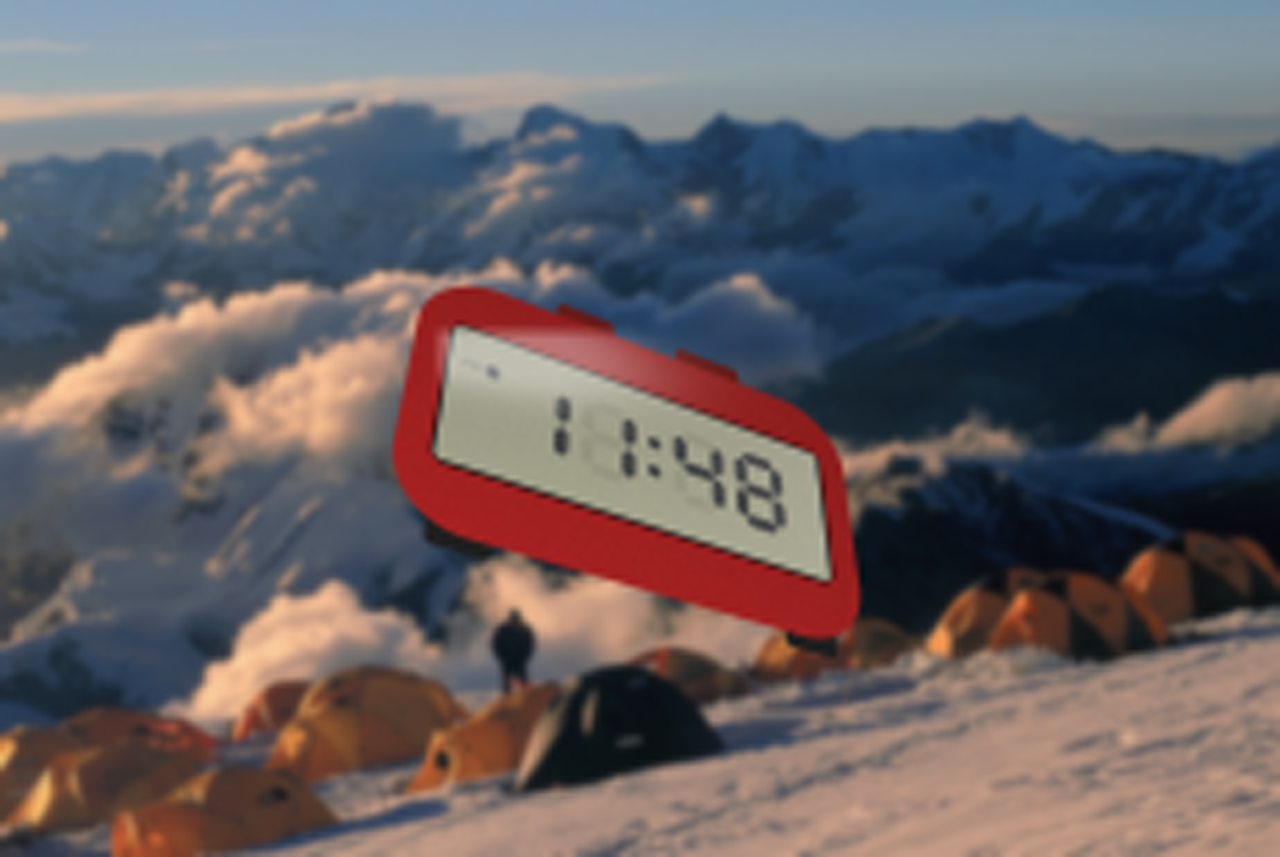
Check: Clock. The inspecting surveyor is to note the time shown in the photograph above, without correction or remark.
11:48
